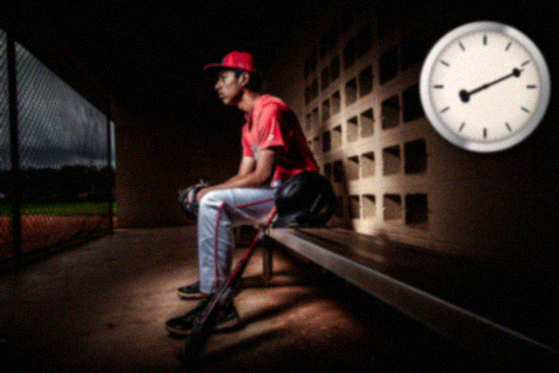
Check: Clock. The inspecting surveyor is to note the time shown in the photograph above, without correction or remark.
8:11
